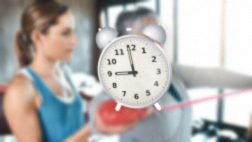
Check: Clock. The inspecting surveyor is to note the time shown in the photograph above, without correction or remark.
8:59
